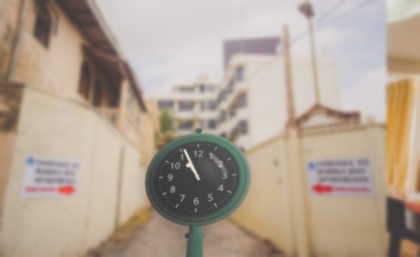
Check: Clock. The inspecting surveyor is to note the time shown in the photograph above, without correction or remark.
10:56
